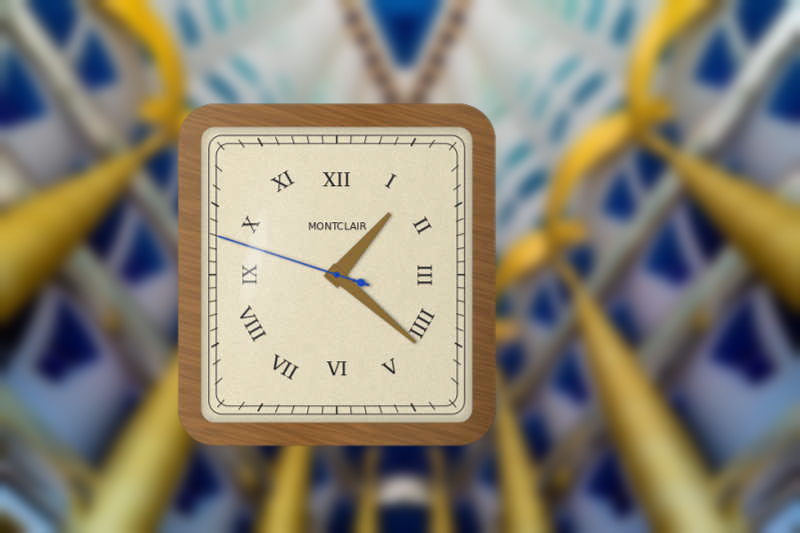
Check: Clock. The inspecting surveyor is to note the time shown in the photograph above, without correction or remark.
1:21:48
